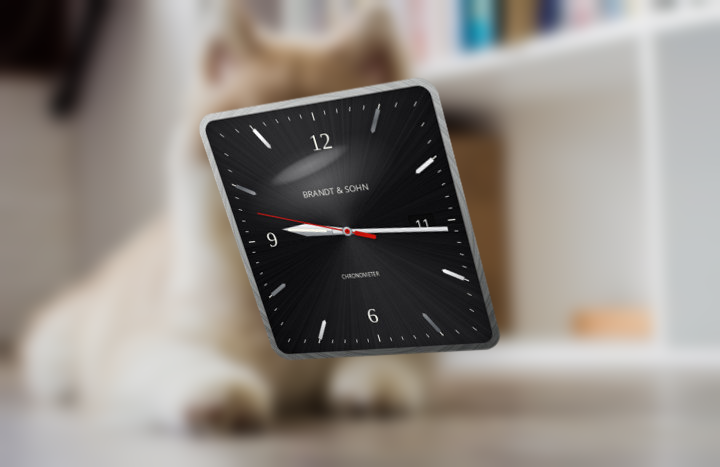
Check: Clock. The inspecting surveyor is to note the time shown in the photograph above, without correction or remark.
9:15:48
